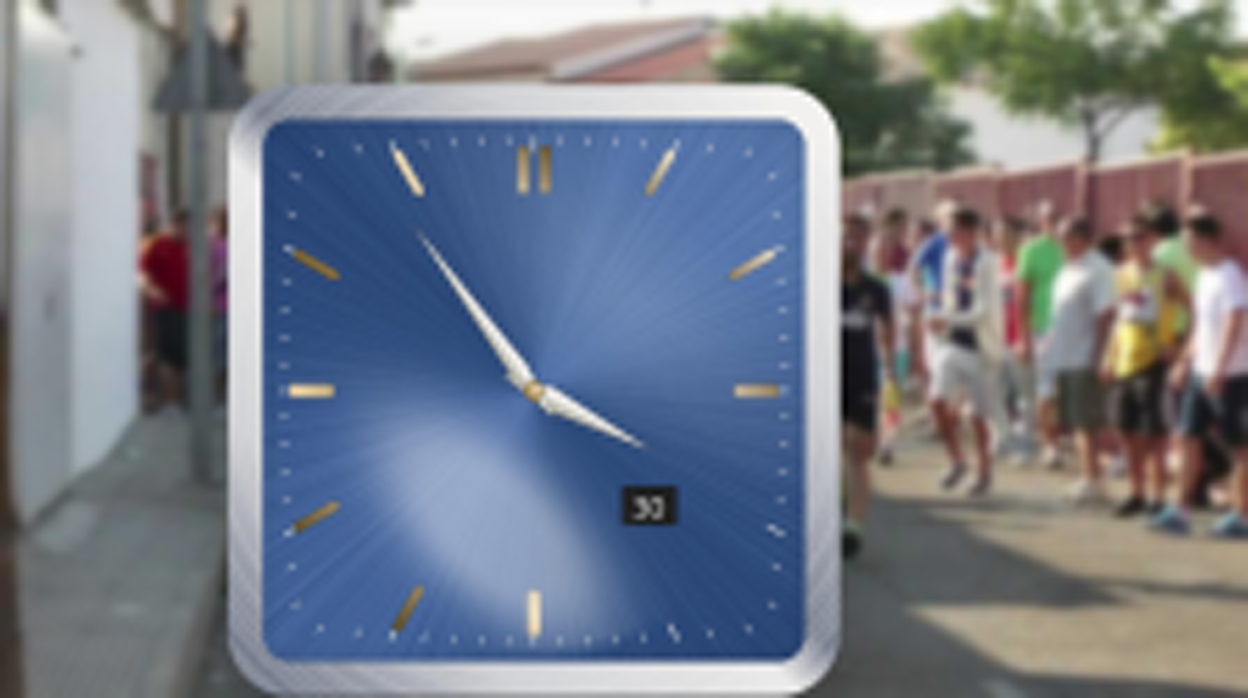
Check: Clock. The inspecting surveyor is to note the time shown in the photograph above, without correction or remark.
3:54
